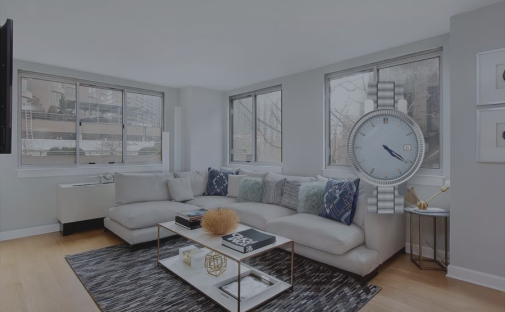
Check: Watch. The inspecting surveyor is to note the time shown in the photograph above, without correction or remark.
4:21
